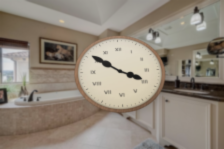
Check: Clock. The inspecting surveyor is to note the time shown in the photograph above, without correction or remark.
3:51
